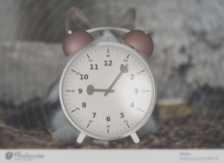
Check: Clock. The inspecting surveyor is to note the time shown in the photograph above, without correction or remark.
9:06
